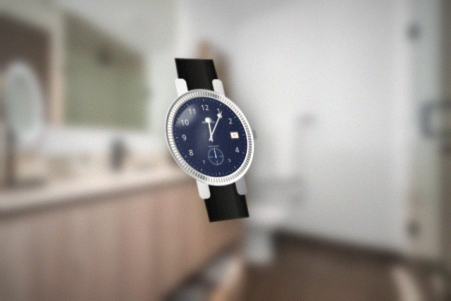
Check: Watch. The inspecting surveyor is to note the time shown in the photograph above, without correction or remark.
12:06
